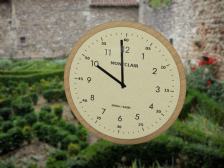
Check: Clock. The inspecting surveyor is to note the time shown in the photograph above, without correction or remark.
9:59
